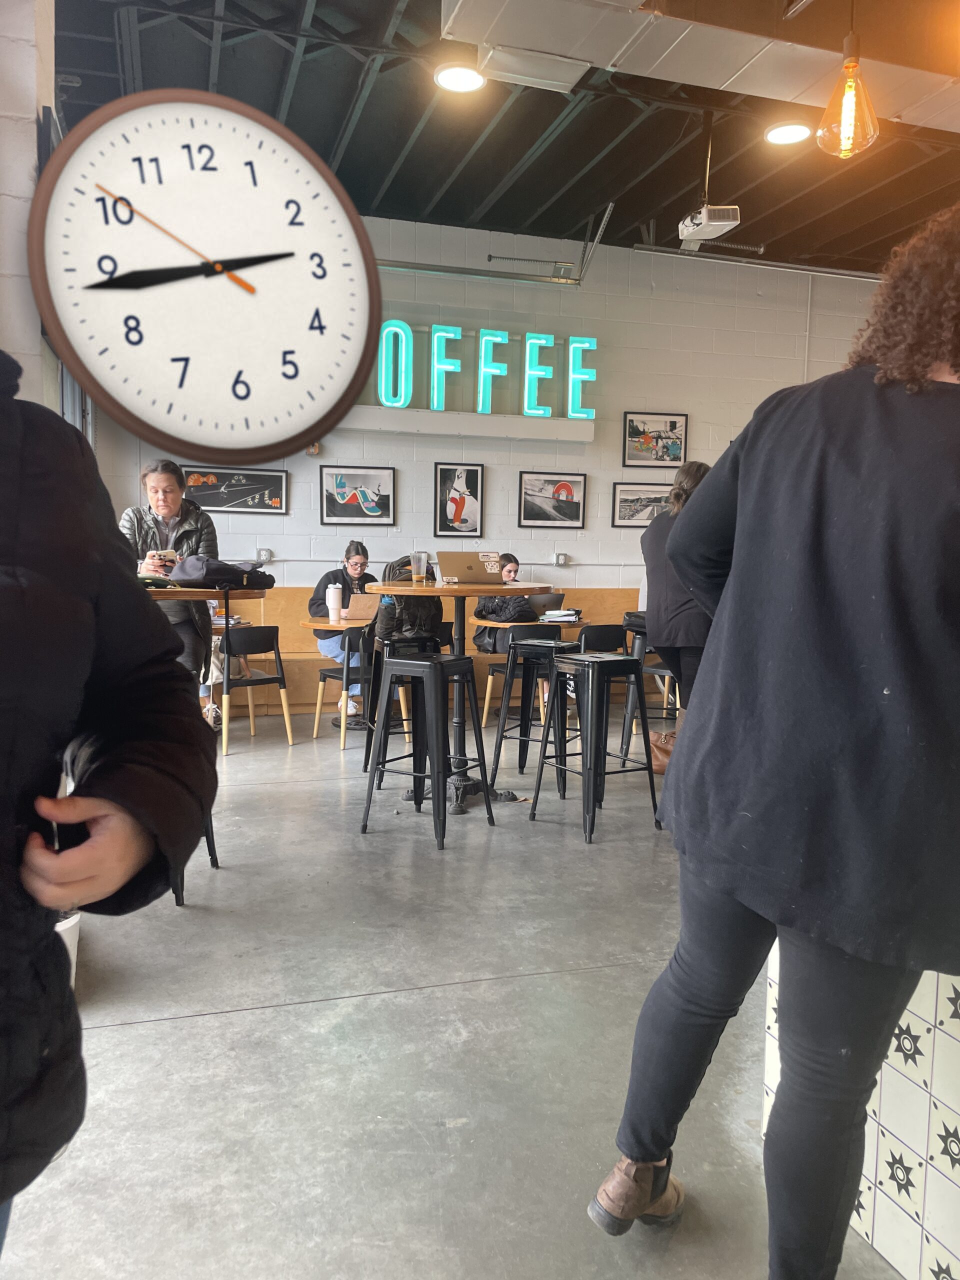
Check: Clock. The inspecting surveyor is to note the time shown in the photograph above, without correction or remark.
2:43:51
